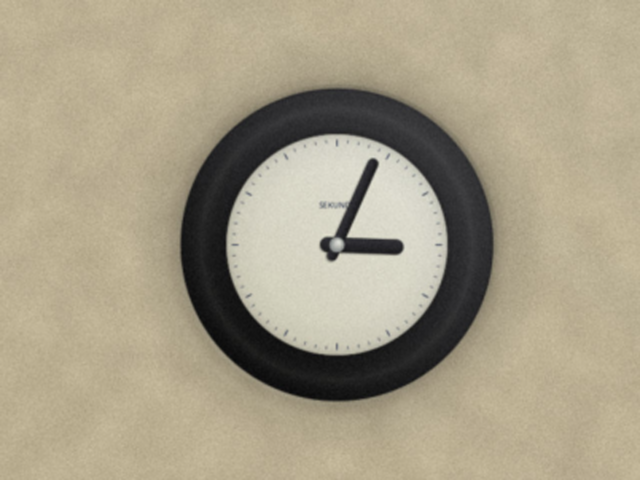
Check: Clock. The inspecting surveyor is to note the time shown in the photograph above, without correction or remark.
3:04
